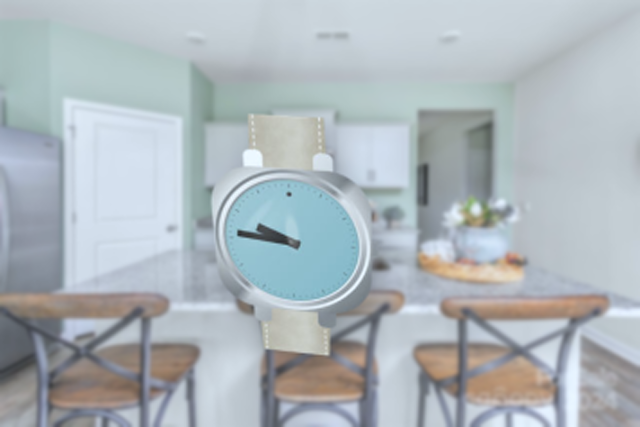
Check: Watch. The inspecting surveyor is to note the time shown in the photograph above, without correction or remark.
9:46
